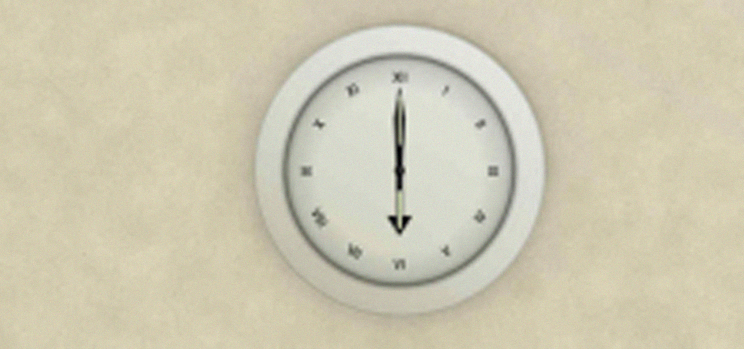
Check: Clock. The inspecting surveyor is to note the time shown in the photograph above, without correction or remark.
6:00
